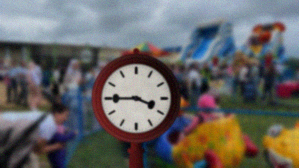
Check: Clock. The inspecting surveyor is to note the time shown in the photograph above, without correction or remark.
3:45
